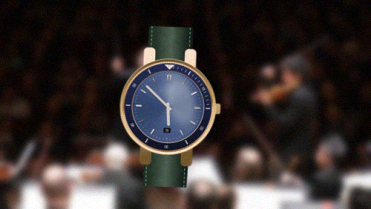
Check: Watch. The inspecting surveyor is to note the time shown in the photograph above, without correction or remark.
5:52
